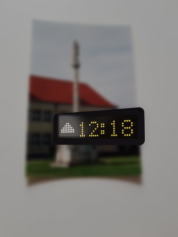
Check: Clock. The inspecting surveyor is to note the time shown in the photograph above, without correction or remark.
12:18
